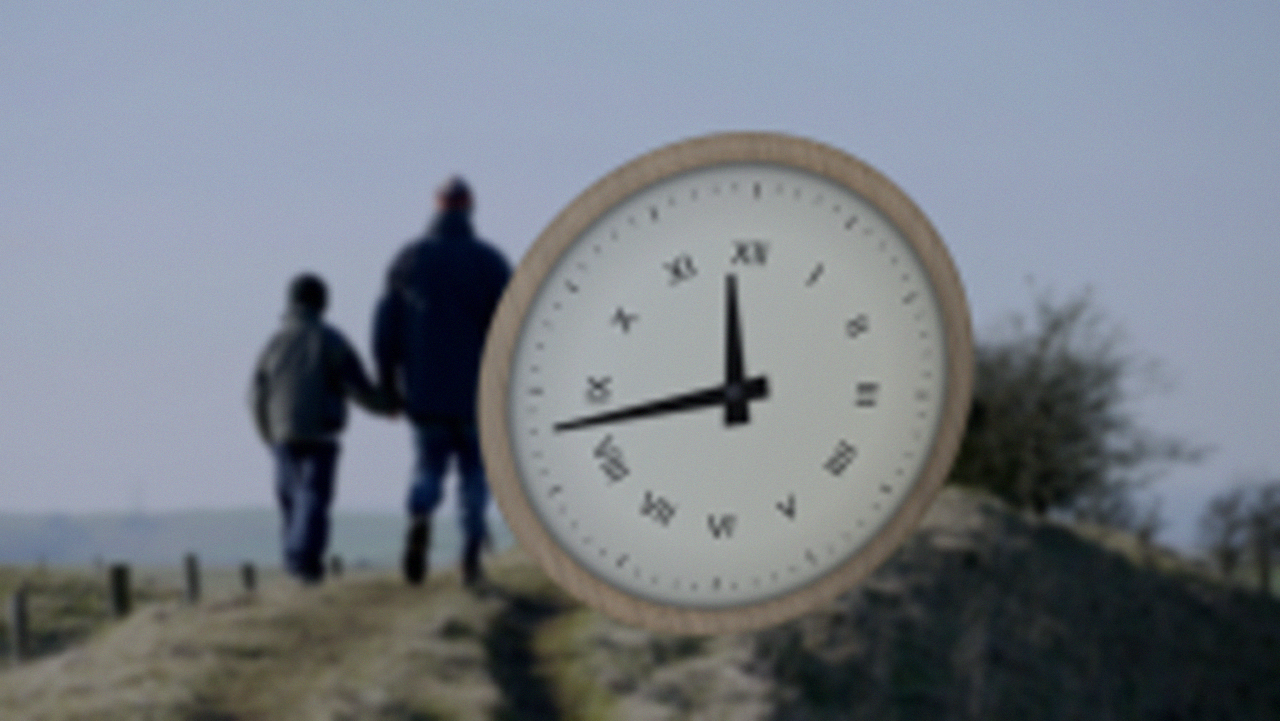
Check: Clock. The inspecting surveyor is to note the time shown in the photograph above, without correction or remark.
11:43
